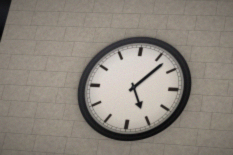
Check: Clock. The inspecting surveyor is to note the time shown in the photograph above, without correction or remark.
5:07
